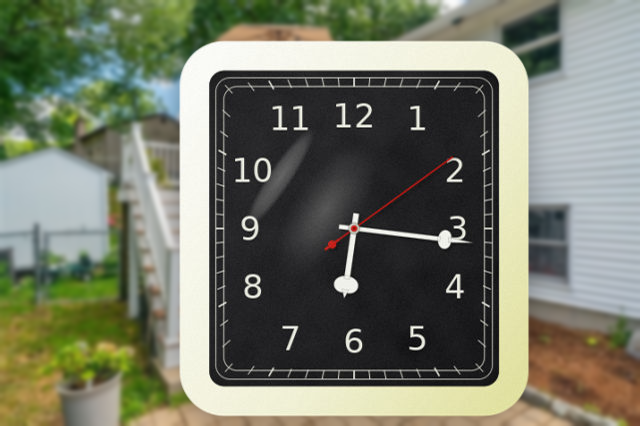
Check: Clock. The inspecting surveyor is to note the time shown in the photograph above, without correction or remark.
6:16:09
